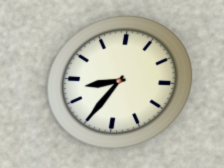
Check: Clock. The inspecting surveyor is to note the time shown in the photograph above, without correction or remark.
8:35
